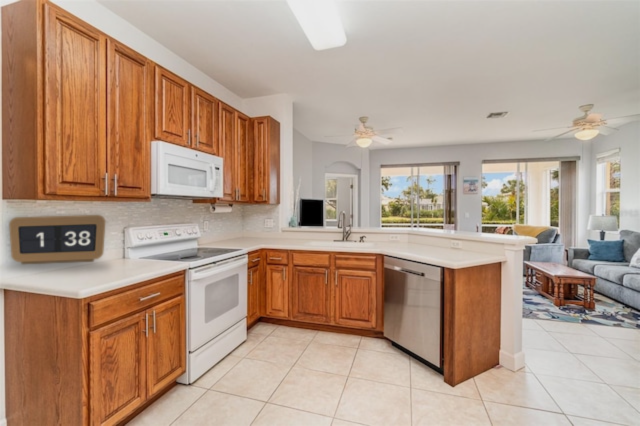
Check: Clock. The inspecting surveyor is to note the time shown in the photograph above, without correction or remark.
1:38
